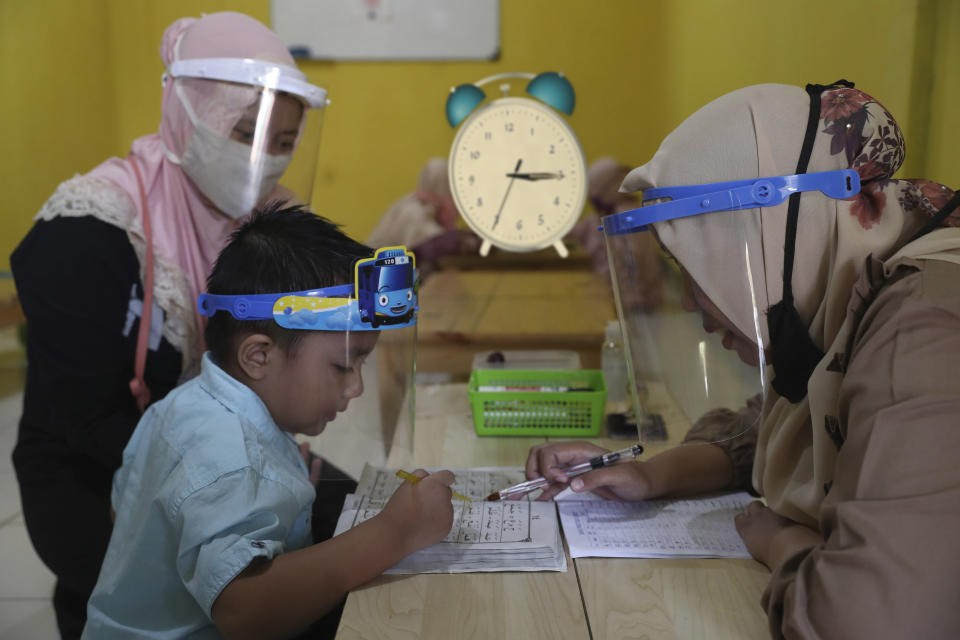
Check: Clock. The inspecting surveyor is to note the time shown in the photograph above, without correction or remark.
3:15:35
